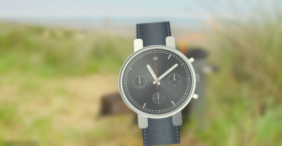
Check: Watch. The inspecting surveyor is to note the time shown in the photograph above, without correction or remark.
11:09
